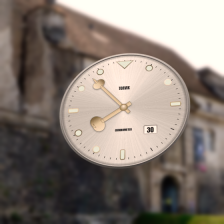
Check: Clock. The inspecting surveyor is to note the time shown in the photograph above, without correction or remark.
7:53
